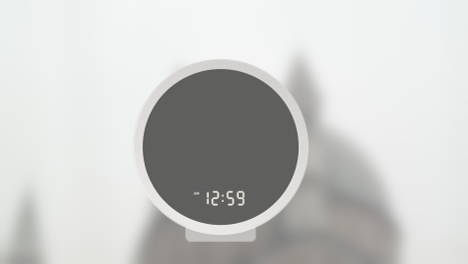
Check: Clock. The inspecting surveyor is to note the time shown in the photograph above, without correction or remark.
12:59
